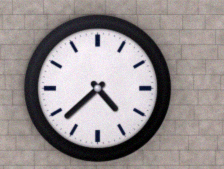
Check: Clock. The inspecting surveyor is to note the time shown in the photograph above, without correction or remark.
4:38
